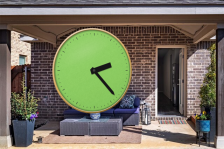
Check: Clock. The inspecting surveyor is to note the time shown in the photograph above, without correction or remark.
2:23
